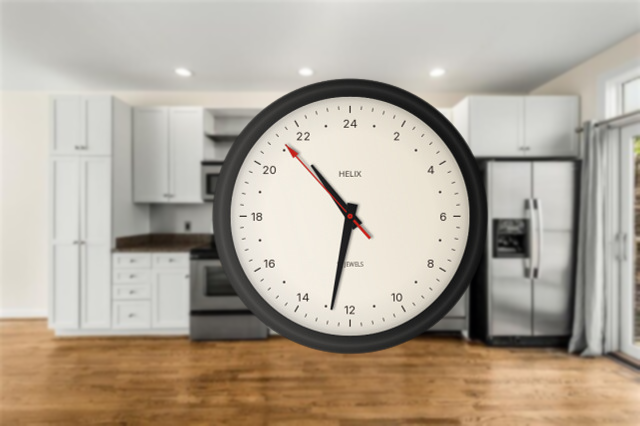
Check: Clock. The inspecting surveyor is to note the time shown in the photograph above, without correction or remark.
21:31:53
